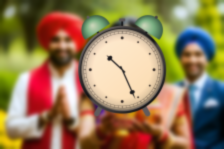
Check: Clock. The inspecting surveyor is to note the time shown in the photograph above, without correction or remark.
10:26
